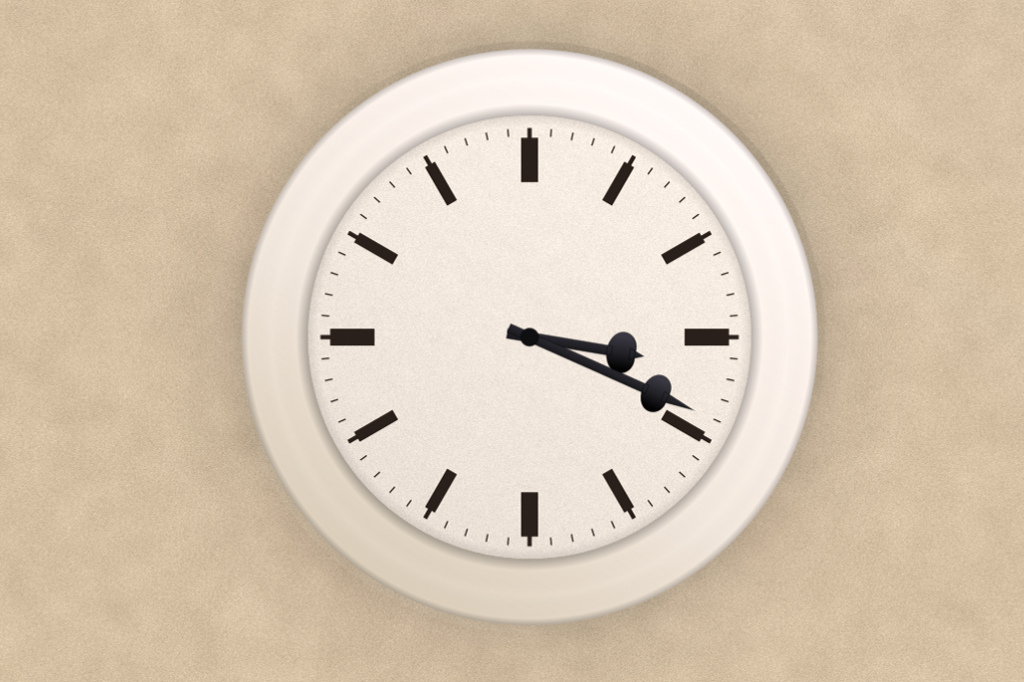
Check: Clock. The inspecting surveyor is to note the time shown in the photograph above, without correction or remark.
3:19
